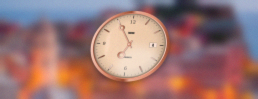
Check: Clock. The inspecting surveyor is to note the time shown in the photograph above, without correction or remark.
6:55
